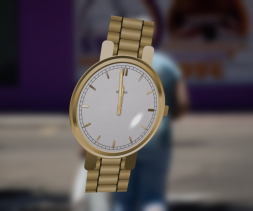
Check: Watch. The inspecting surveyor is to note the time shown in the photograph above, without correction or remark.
11:59
